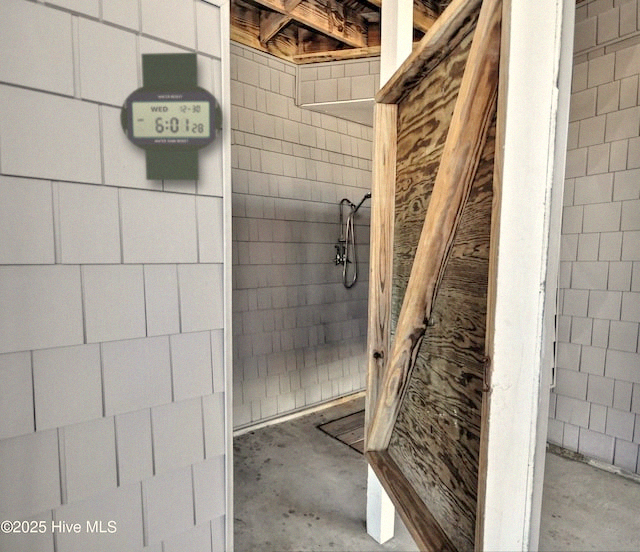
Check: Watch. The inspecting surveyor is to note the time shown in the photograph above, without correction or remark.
6:01:28
